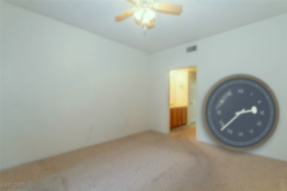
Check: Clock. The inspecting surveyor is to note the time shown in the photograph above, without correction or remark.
2:38
